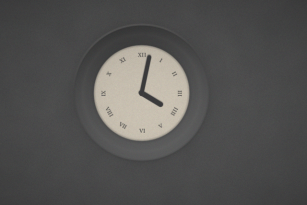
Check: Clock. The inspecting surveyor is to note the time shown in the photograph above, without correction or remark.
4:02
